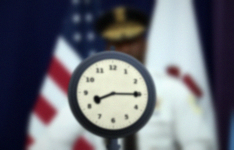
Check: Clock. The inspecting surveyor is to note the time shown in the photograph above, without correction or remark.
8:15
